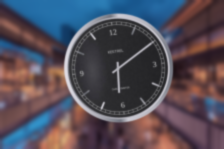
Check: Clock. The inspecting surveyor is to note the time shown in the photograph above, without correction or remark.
6:10
